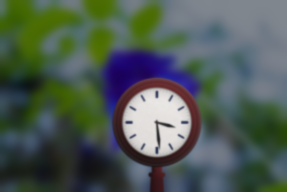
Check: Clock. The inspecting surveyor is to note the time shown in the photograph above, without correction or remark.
3:29
